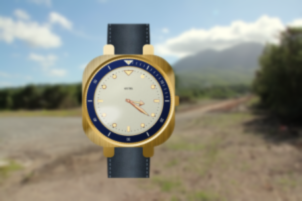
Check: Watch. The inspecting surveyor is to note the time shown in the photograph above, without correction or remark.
3:21
